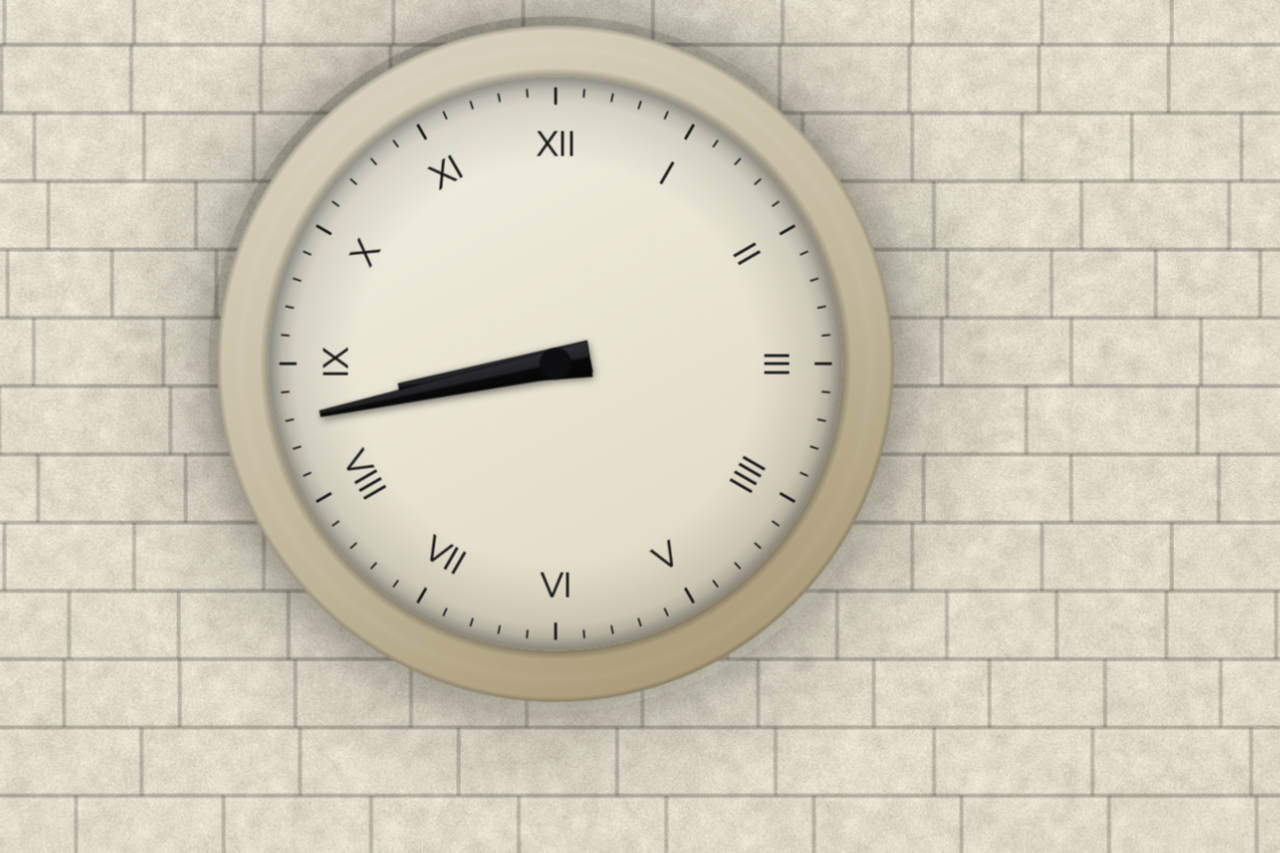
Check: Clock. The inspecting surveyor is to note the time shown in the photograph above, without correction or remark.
8:43
